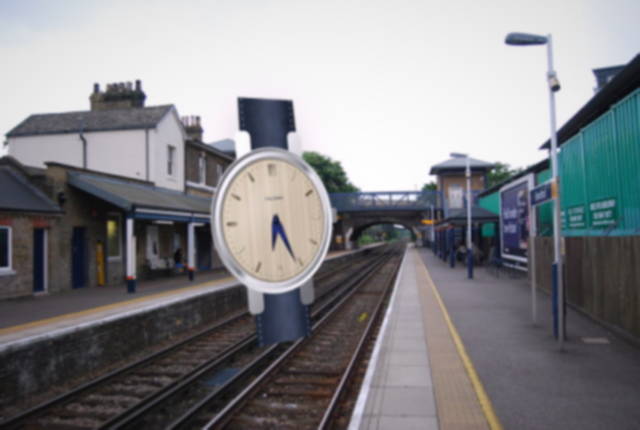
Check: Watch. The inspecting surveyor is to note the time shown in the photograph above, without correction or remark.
6:26
